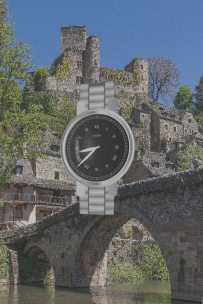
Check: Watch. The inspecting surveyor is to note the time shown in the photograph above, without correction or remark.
8:38
